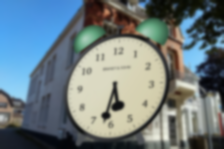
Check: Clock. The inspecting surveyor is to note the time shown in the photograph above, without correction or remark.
5:32
